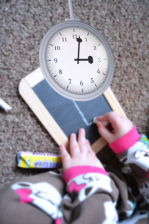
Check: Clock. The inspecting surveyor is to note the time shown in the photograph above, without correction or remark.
3:02
